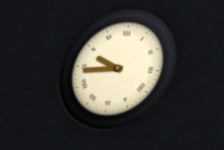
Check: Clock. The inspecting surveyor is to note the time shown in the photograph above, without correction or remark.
9:44
